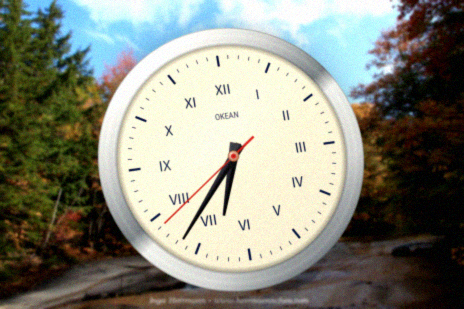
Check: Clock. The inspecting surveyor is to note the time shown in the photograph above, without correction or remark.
6:36:39
